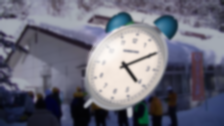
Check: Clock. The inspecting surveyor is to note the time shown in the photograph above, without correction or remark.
4:10
